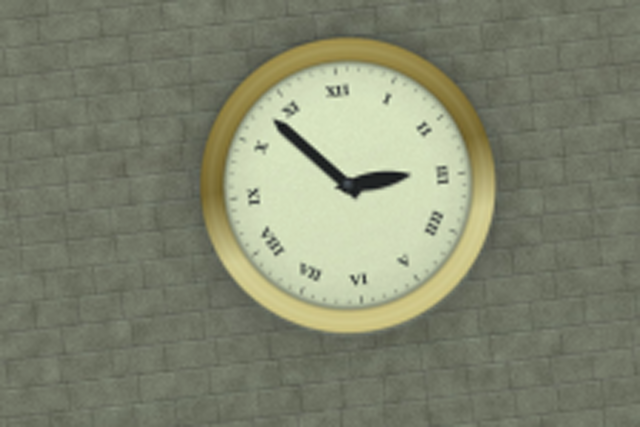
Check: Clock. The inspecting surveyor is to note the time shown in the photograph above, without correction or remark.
2:53
